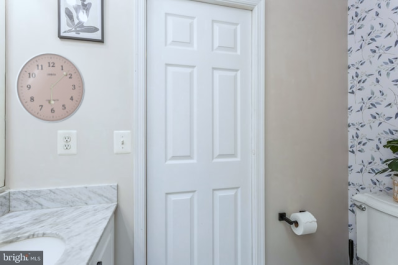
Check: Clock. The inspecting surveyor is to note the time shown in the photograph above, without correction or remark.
6:08
